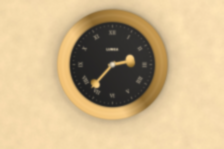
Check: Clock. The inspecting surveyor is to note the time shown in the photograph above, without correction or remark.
2:37
